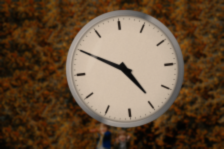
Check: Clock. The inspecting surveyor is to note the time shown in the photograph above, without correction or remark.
4:50
